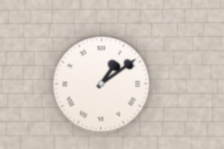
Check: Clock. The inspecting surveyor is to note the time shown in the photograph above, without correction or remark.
1:09
